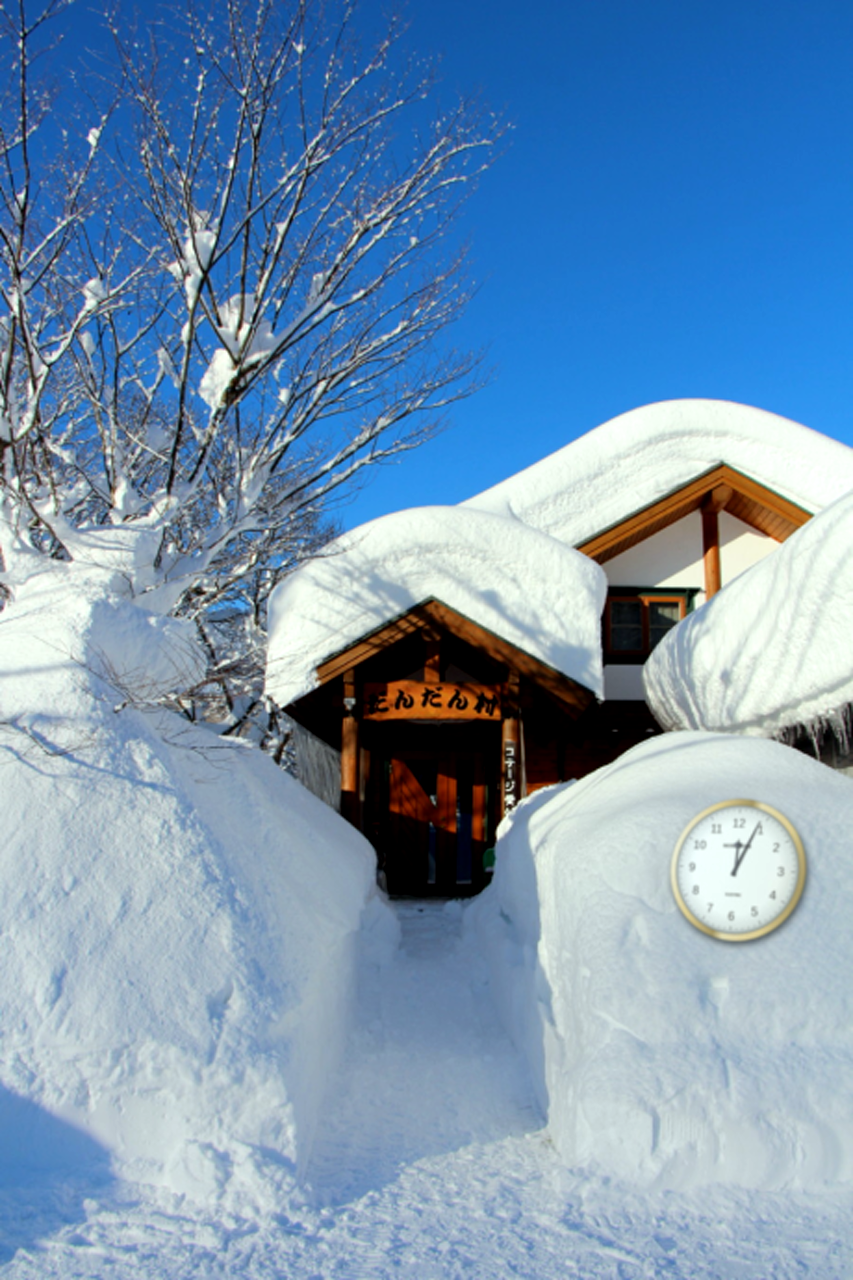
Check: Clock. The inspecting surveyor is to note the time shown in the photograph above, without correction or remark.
12:04
